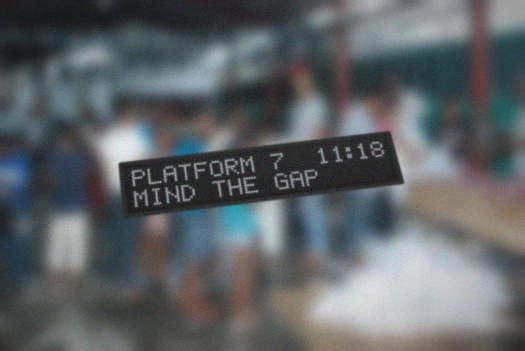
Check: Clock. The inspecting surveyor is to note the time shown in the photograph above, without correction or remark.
11:18
